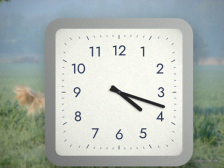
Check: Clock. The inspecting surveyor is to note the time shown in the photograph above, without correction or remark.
4:18
